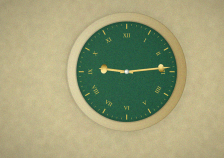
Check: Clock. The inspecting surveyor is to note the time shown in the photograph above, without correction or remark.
9:14
